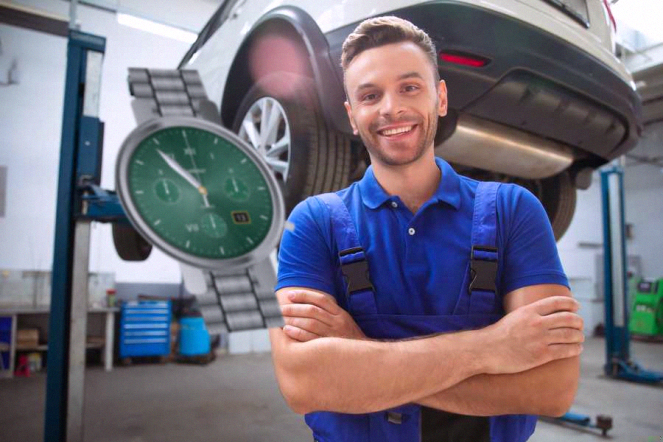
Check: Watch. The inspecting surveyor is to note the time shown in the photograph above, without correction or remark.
10:54
